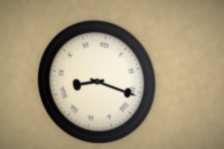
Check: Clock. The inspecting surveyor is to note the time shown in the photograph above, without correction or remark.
8:16
